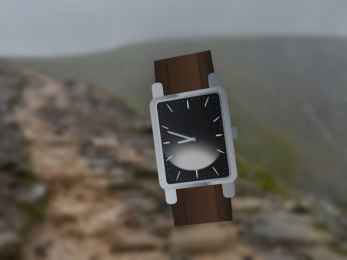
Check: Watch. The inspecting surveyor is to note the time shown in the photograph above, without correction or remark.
8:49
